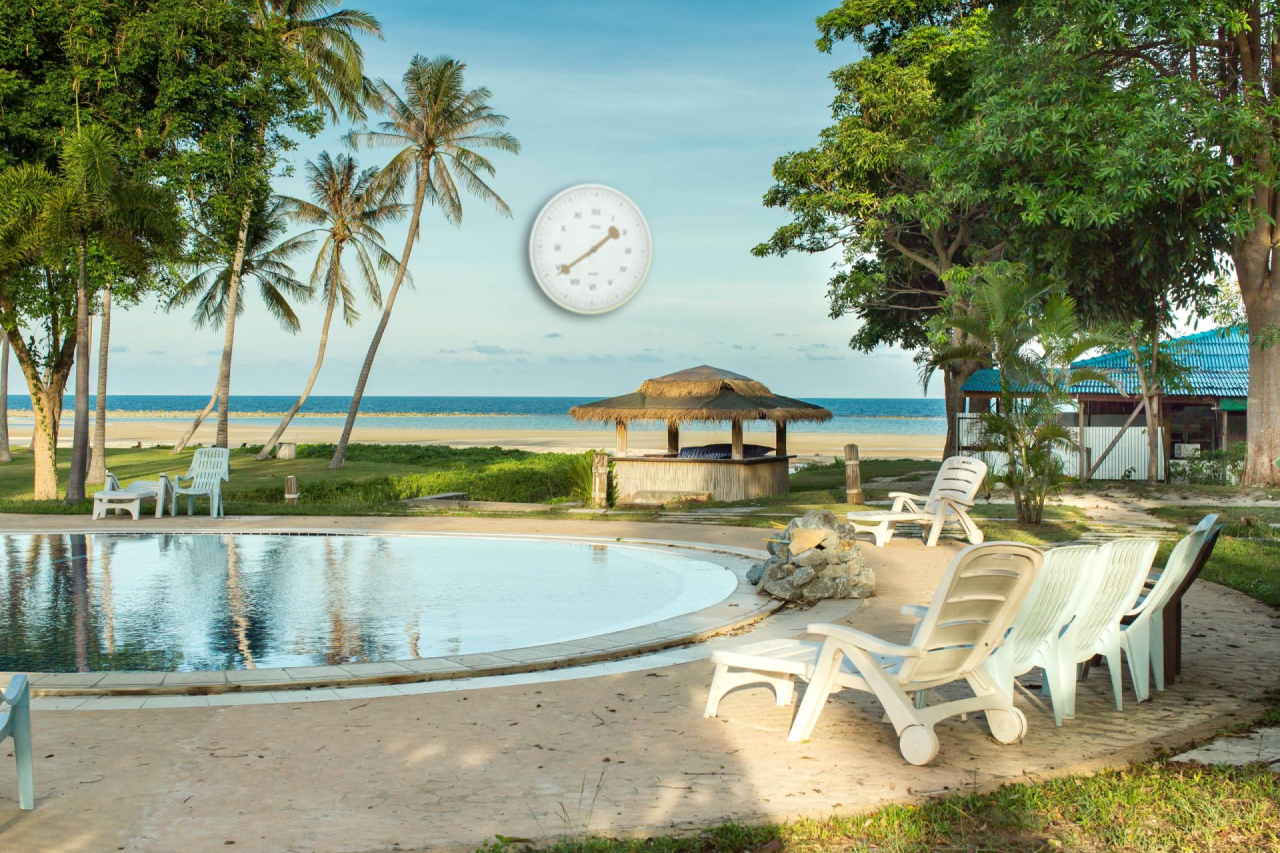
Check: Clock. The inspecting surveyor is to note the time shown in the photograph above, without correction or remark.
1:39
